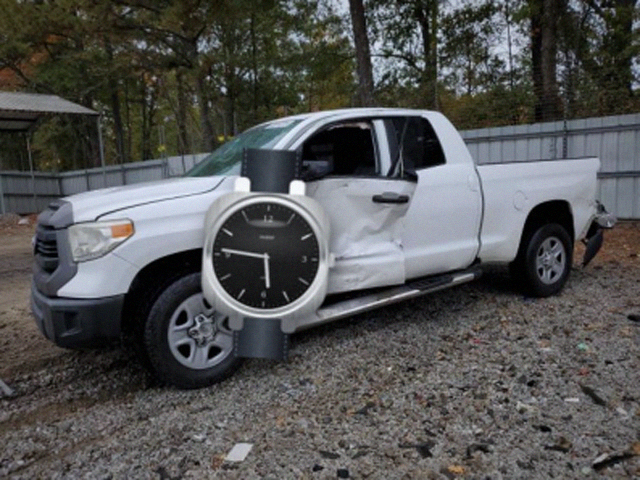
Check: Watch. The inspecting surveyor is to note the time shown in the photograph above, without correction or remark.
5:46
